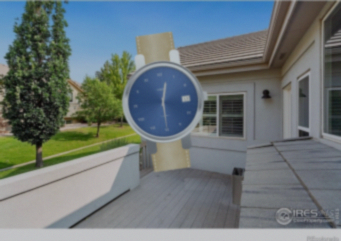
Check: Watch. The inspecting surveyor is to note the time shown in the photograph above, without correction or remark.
12:30
